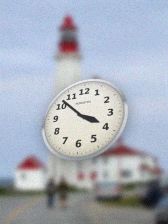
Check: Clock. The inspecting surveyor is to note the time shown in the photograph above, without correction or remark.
3:52
